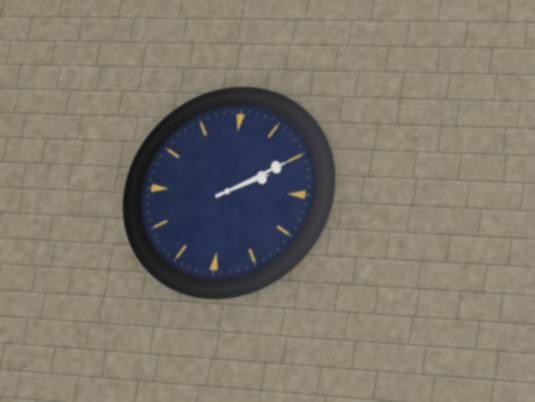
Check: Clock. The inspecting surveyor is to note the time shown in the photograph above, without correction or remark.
2:10
